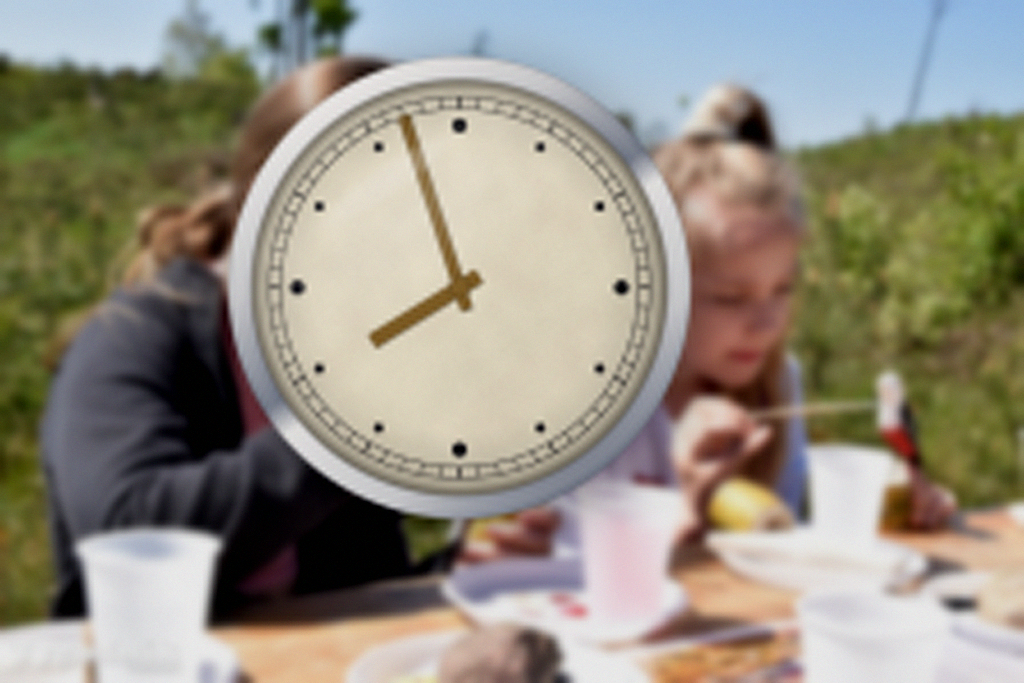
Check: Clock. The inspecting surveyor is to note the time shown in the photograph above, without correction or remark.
7:57
